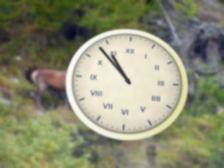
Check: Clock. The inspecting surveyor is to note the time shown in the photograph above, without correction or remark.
10:53
